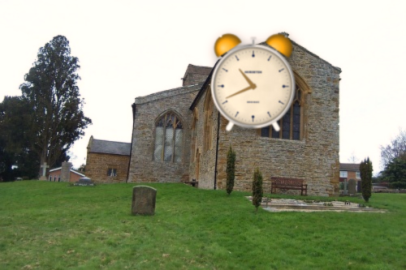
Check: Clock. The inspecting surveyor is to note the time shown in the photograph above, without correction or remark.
10:41
